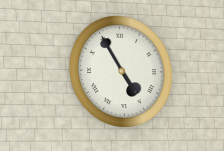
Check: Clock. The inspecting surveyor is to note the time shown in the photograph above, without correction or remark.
4:55
